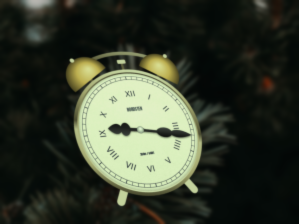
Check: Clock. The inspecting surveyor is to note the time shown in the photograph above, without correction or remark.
9:17
